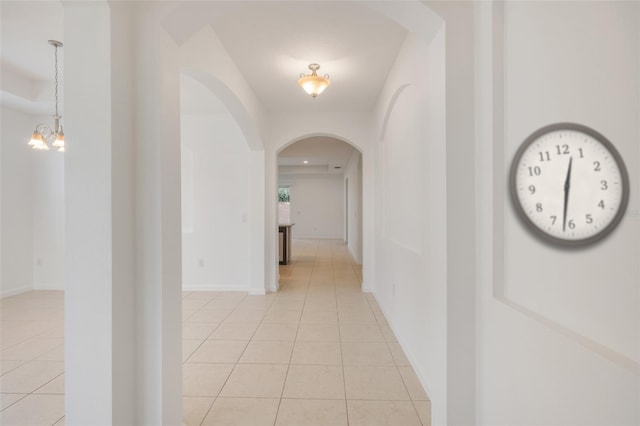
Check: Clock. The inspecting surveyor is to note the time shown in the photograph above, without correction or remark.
12:32
